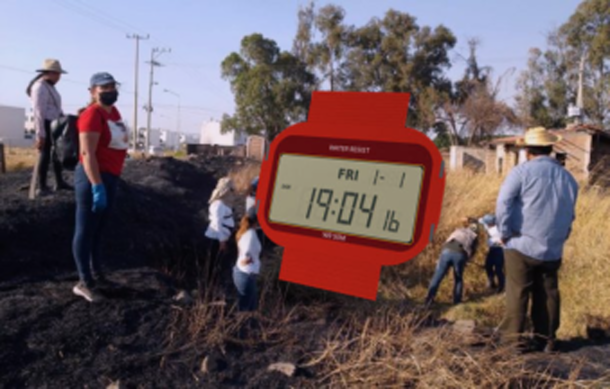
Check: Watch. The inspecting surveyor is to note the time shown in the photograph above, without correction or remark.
19:04:16
